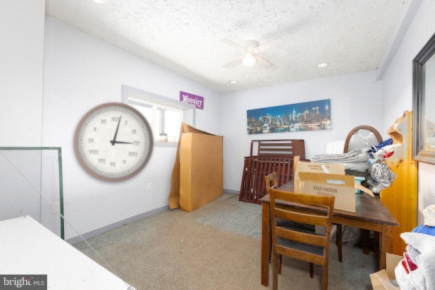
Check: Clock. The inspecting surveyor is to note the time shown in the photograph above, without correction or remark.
3:02
